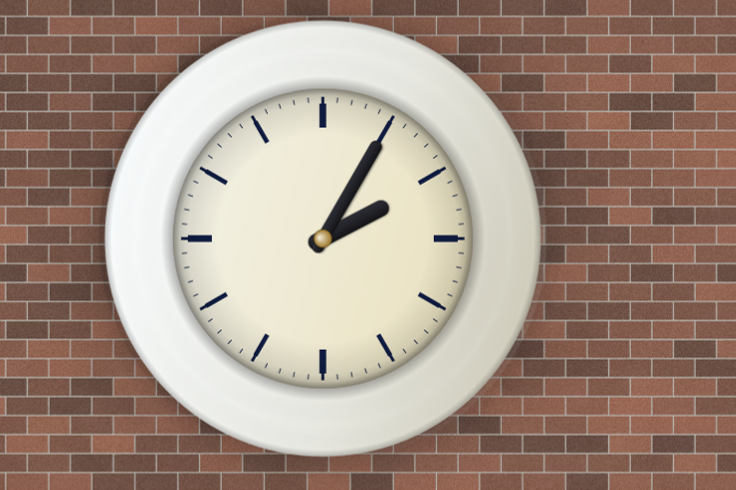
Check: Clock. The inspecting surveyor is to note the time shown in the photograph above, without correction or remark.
2:05
